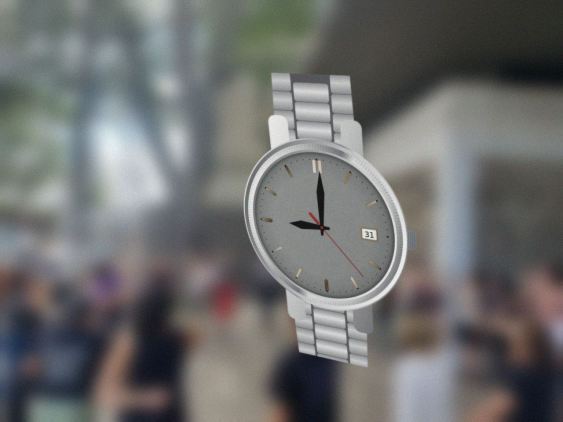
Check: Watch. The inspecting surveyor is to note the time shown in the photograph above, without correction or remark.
9:00:23
